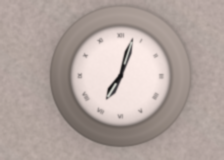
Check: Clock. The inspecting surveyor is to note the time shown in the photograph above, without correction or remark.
7:03
